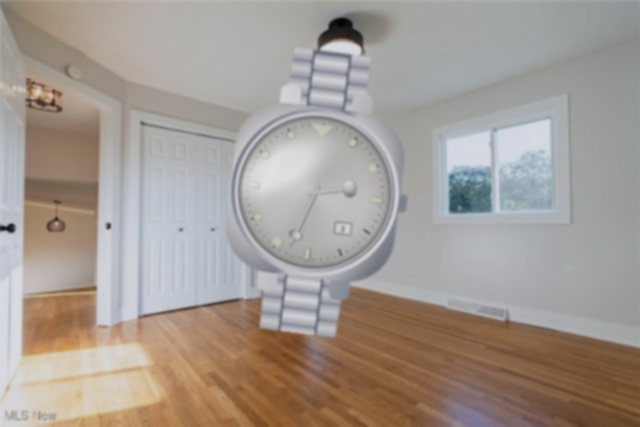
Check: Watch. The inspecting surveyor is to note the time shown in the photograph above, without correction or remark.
2:33
